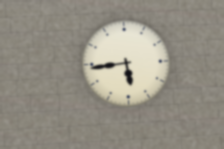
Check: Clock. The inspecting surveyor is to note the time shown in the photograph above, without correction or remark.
5:44
